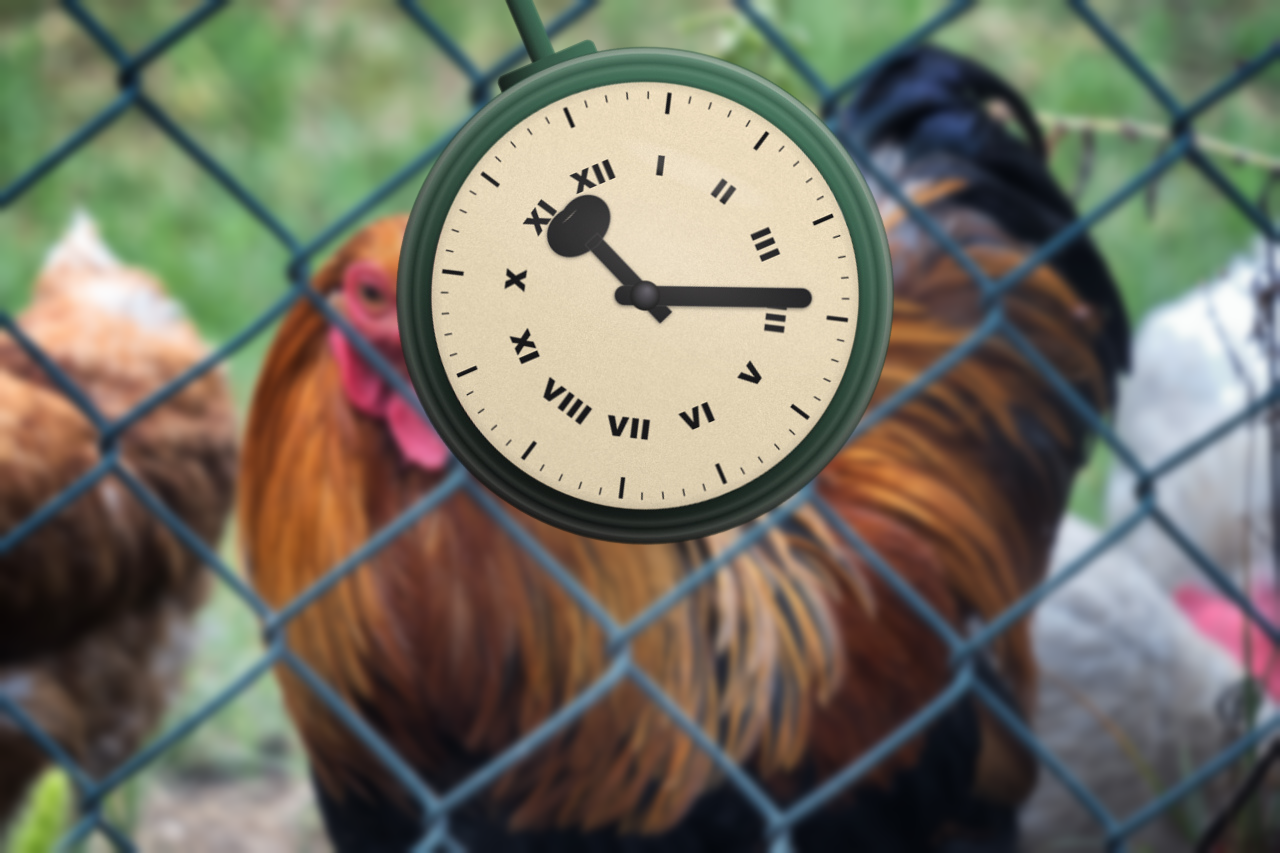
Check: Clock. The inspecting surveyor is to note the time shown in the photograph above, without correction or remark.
11:19
